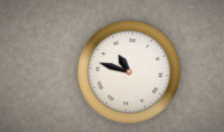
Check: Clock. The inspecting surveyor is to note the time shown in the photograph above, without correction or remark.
10:47
